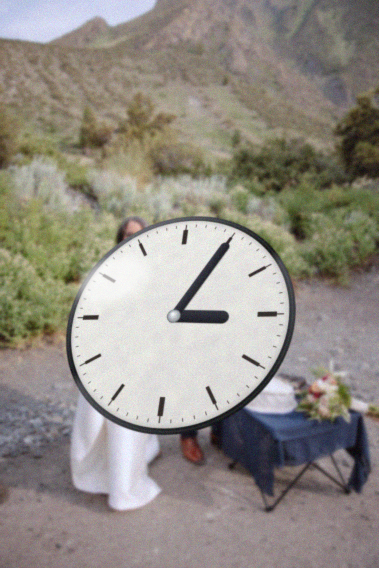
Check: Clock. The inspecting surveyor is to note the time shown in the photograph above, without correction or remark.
3:05
